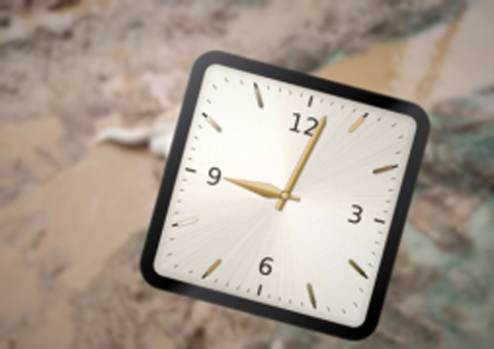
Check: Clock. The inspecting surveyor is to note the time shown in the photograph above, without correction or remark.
9:02
